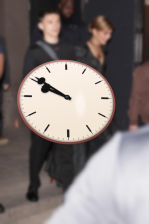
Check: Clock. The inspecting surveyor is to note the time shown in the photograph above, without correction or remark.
9:51
